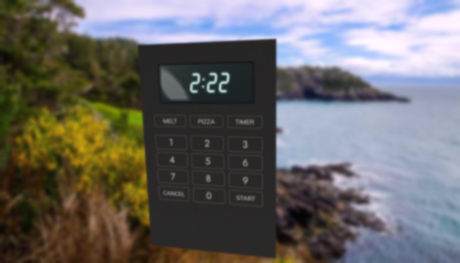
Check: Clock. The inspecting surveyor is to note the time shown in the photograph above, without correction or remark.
2:22
